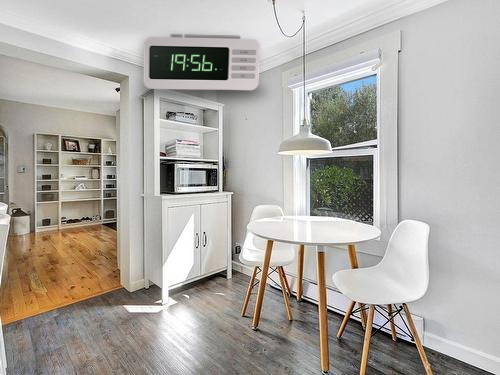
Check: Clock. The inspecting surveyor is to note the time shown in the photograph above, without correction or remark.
19:56
